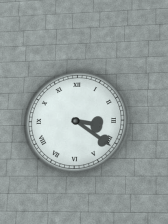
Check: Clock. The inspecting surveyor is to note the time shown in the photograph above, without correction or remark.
3:21
